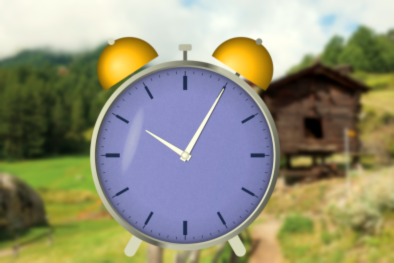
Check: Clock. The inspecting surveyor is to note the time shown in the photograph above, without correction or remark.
10:05
